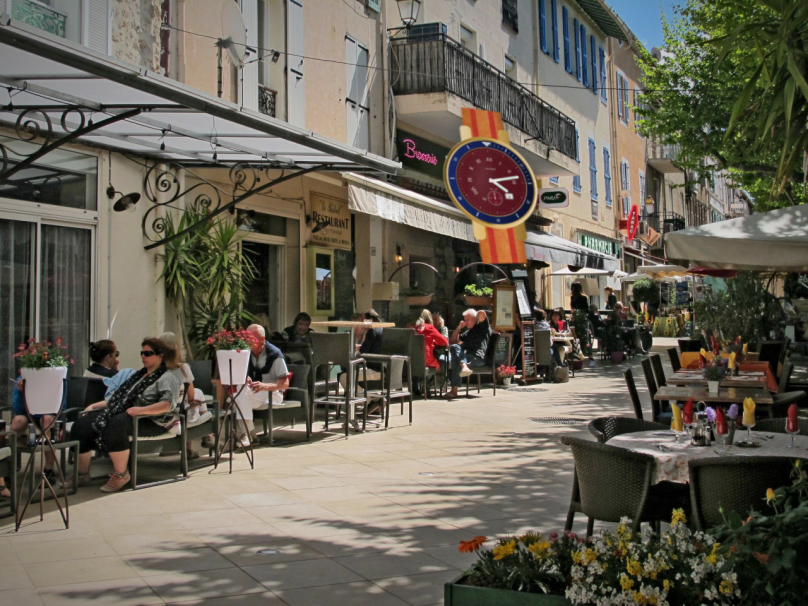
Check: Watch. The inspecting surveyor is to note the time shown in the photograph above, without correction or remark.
4:13
